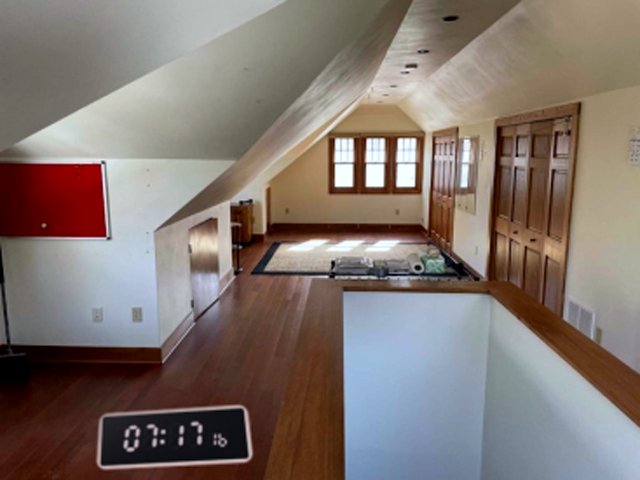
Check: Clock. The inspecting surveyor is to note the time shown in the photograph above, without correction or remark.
7:17:16
